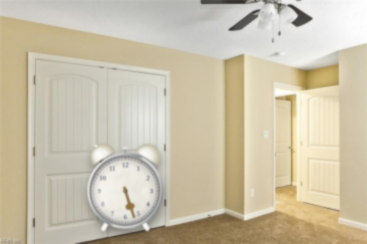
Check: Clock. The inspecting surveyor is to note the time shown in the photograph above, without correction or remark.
5:27
